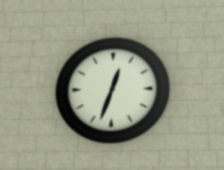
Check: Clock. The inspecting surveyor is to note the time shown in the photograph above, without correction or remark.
12:33
